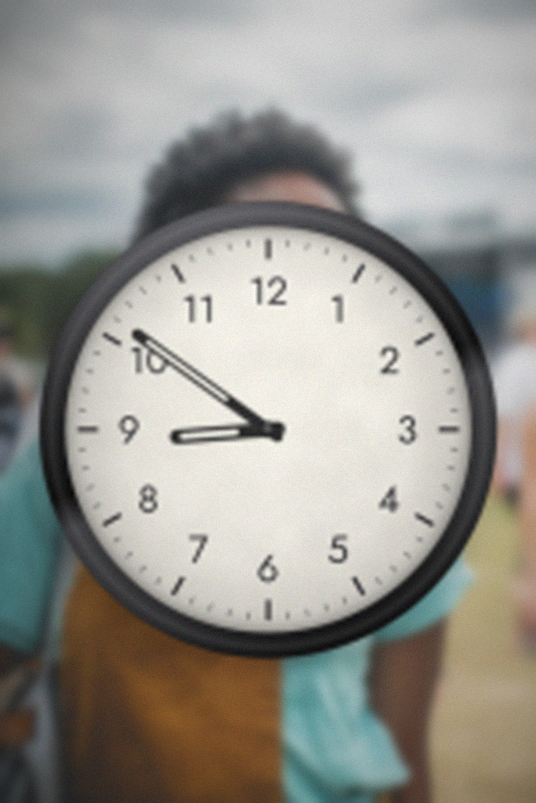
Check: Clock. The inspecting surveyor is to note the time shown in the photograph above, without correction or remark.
8:51
